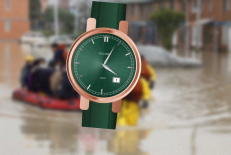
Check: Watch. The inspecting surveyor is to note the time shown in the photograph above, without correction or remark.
4:04
